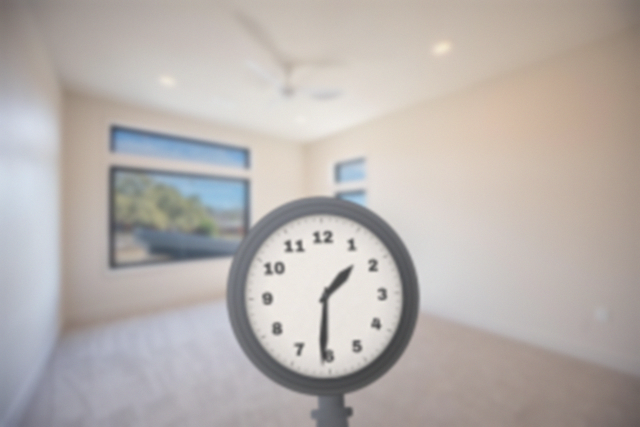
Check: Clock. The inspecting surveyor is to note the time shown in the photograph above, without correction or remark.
1:31
